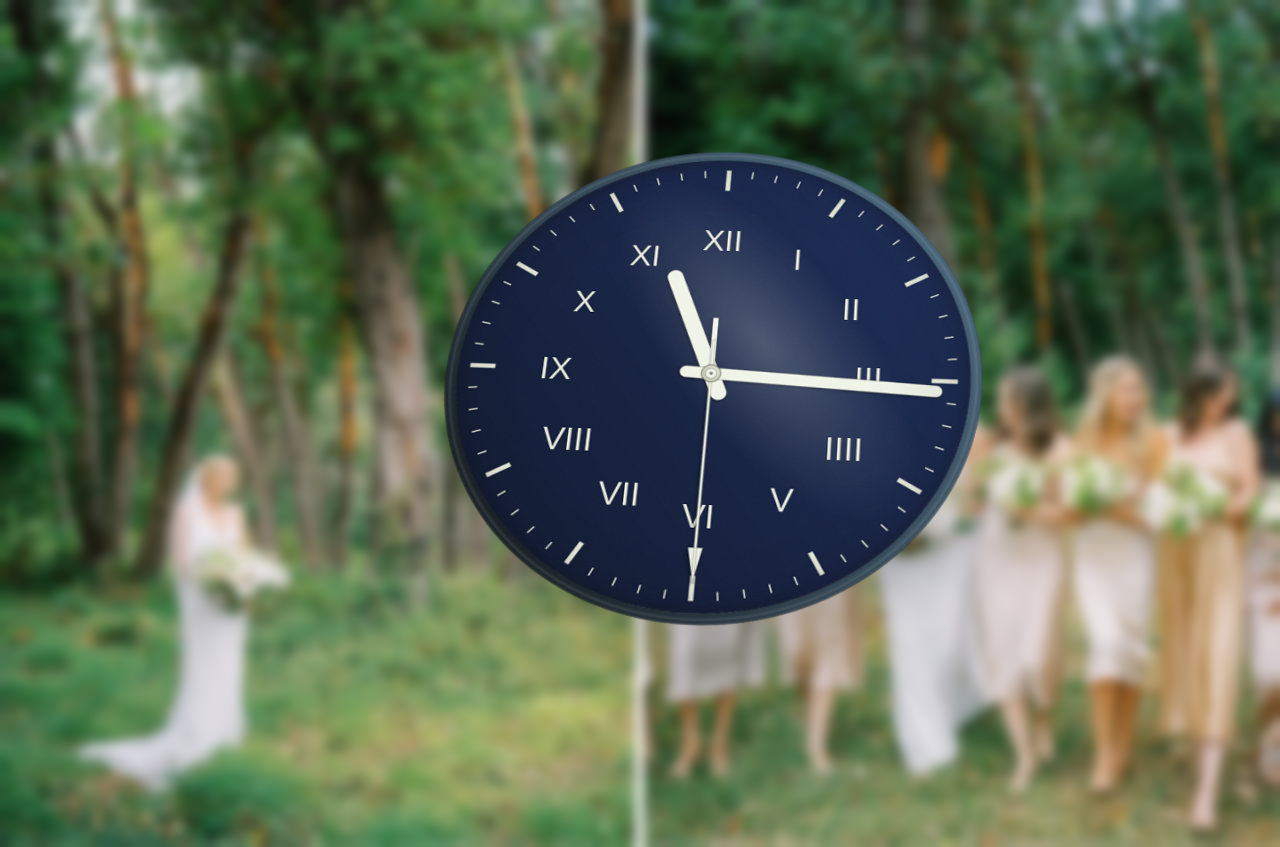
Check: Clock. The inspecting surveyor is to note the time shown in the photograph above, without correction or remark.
11:15:30
